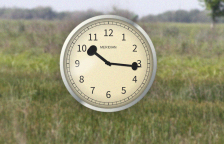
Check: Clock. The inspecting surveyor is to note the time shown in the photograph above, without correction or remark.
10:16
